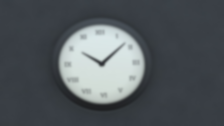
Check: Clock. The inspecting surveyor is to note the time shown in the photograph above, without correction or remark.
10:08
